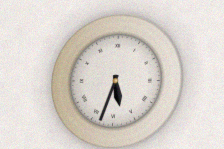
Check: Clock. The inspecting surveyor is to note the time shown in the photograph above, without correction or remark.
5:33
